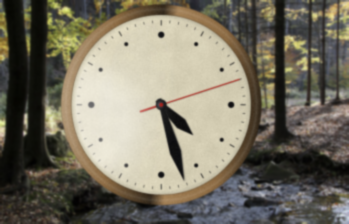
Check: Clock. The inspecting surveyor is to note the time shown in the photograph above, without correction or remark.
4:27:12
